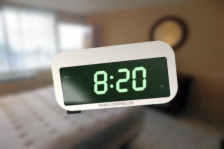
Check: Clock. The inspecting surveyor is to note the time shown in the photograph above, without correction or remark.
8:20
